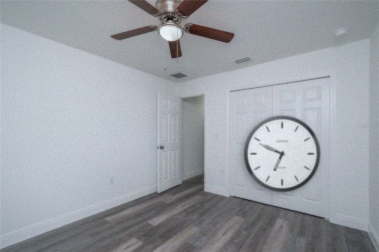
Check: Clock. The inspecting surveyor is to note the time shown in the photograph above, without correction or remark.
6:49
